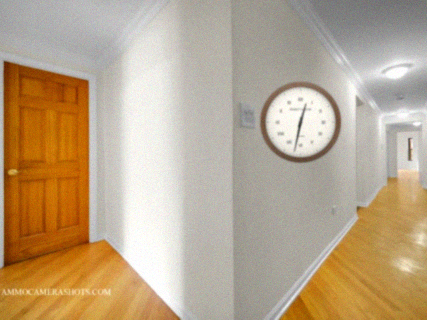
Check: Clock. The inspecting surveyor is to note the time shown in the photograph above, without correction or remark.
12:32
